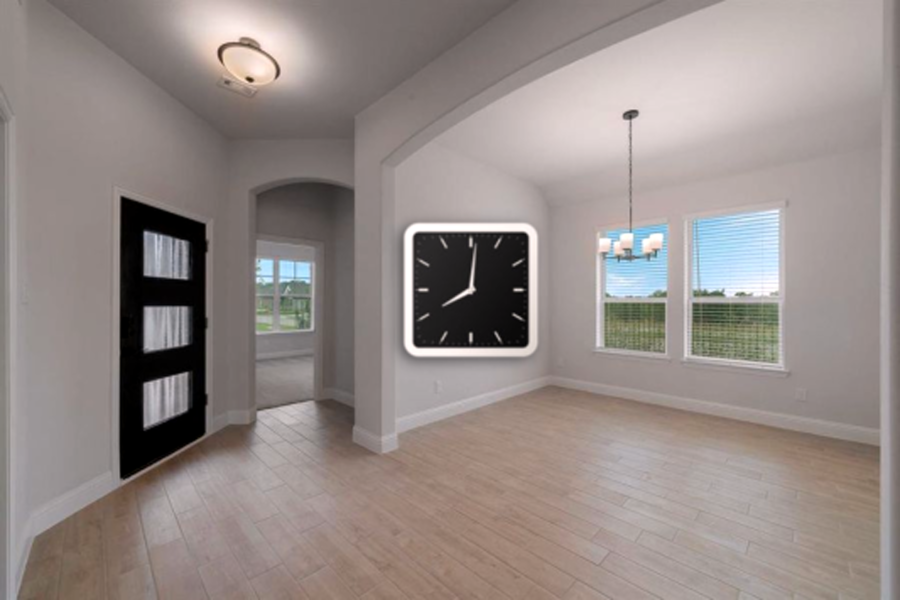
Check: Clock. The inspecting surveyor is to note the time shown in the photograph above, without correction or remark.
8:01
